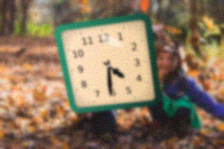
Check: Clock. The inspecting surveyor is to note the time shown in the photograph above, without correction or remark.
4:31
